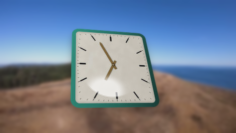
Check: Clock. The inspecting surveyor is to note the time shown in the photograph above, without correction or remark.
6:56
